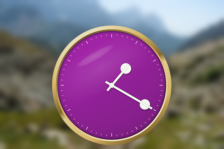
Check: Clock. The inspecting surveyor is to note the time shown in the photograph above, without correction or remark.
1:20
